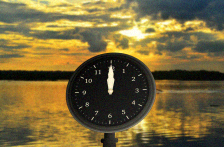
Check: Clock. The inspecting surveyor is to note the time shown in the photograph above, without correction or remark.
12:00
